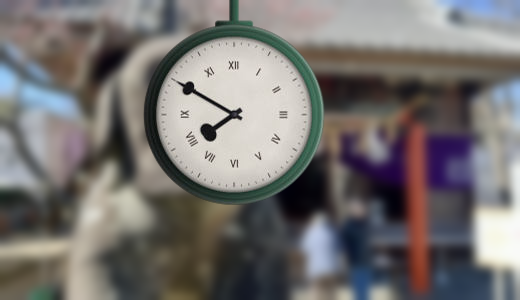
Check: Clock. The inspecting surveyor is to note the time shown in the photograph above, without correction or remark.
7:50
